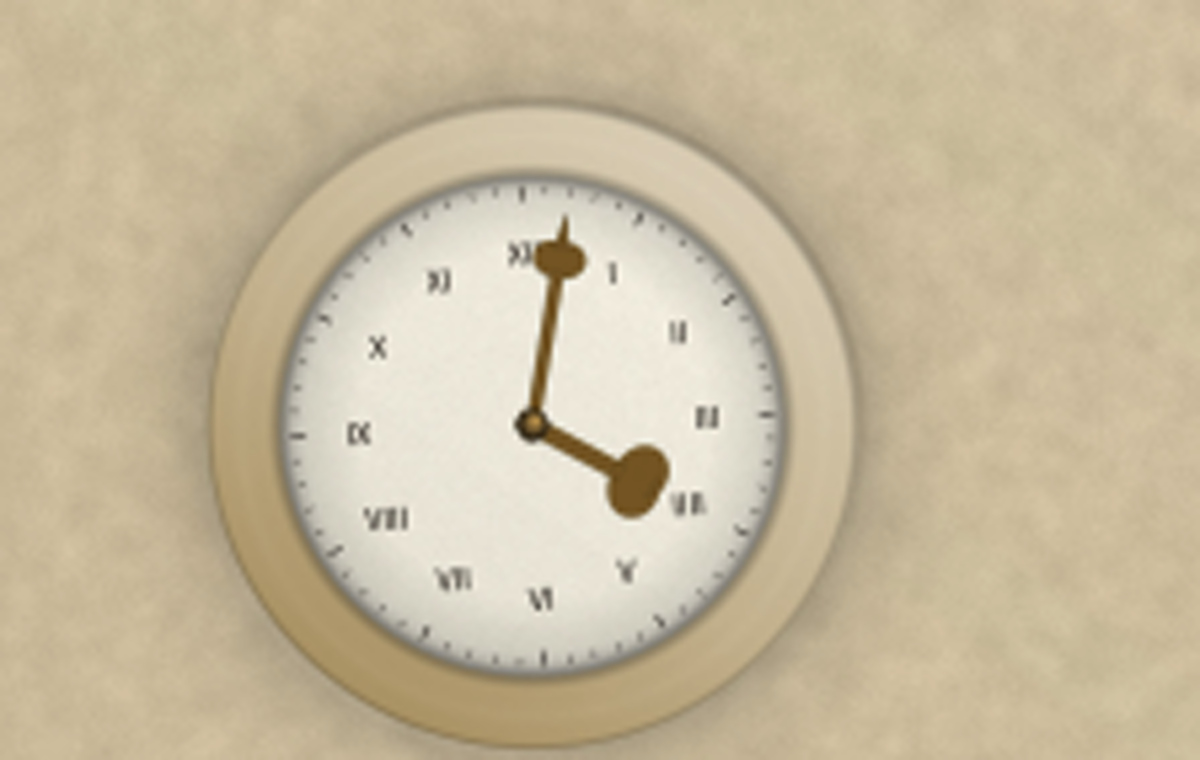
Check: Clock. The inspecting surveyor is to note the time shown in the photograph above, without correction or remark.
4:02
